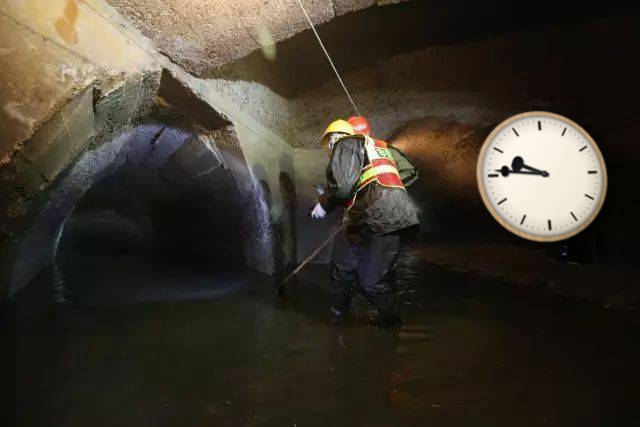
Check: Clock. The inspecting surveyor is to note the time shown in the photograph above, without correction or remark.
9:46
